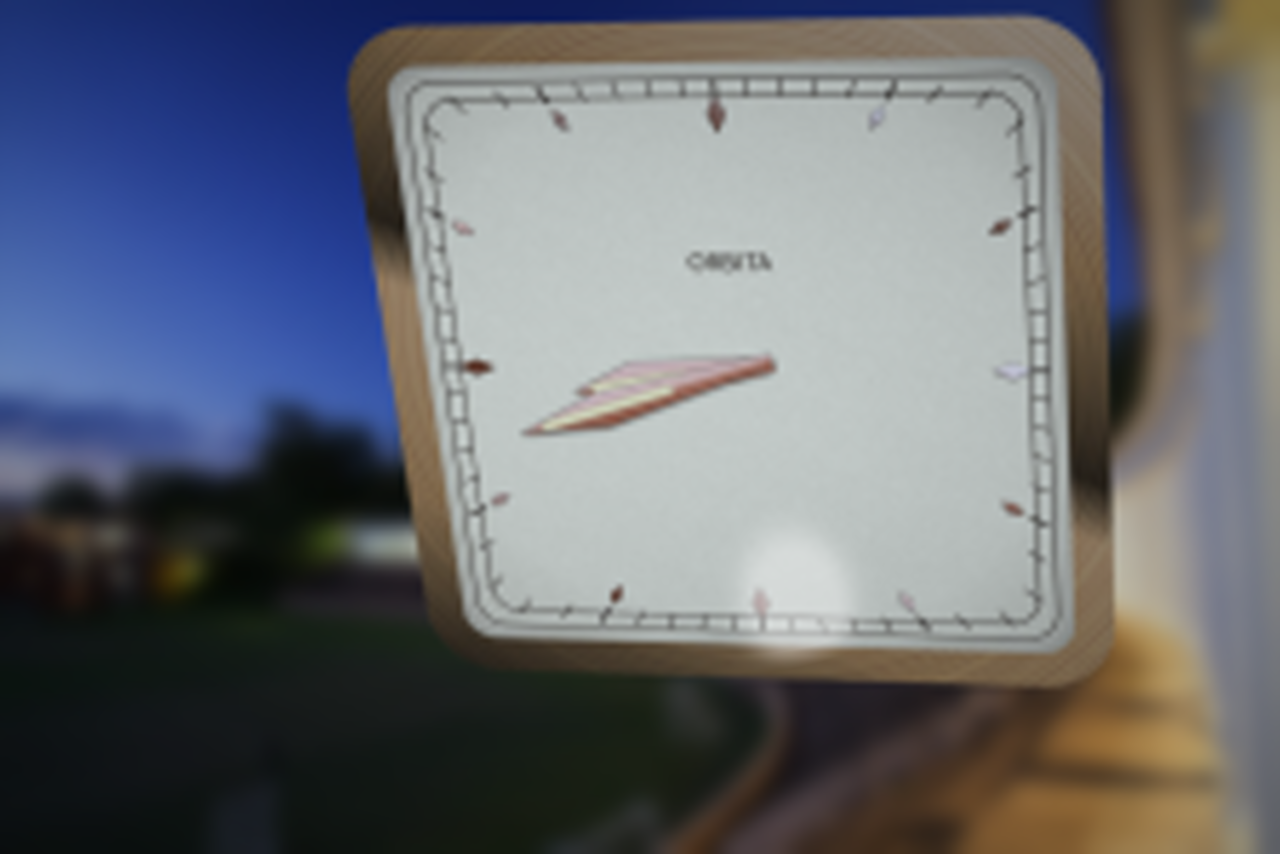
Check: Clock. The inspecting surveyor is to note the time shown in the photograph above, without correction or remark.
8:42
